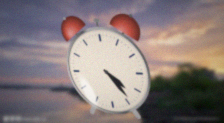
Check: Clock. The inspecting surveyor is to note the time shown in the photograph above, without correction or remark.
4:24
